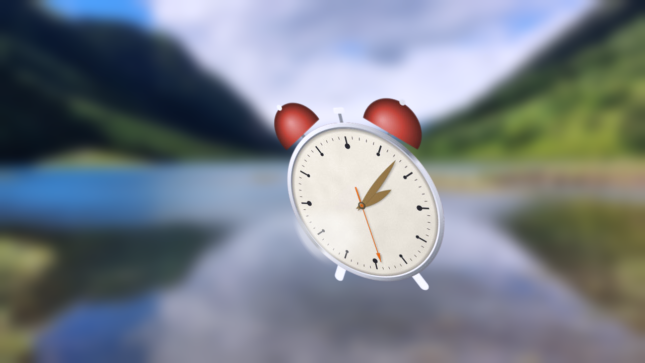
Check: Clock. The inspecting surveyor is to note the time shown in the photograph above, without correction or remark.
2:07:29
